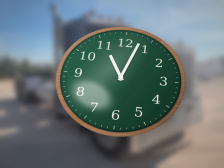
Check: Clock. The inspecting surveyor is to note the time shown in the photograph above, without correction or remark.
11:03
